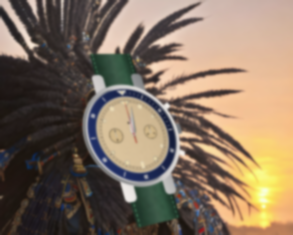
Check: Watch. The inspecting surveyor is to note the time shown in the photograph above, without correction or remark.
12:02
